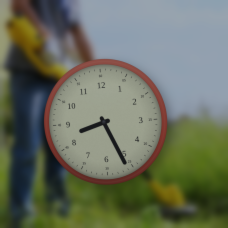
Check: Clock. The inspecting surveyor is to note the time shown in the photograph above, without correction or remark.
8:26
